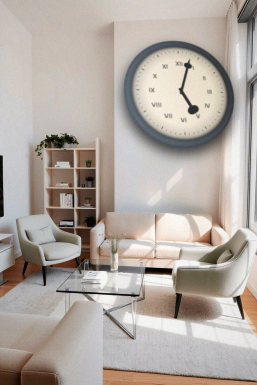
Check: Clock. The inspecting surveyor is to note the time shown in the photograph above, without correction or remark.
5:03
